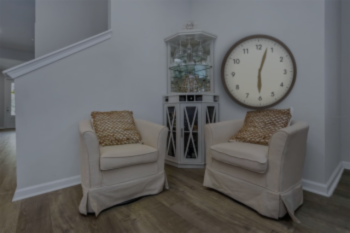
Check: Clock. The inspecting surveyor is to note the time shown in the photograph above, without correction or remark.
6:03
